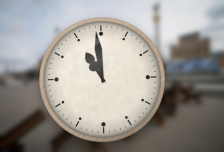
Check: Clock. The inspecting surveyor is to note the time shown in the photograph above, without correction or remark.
10:59
